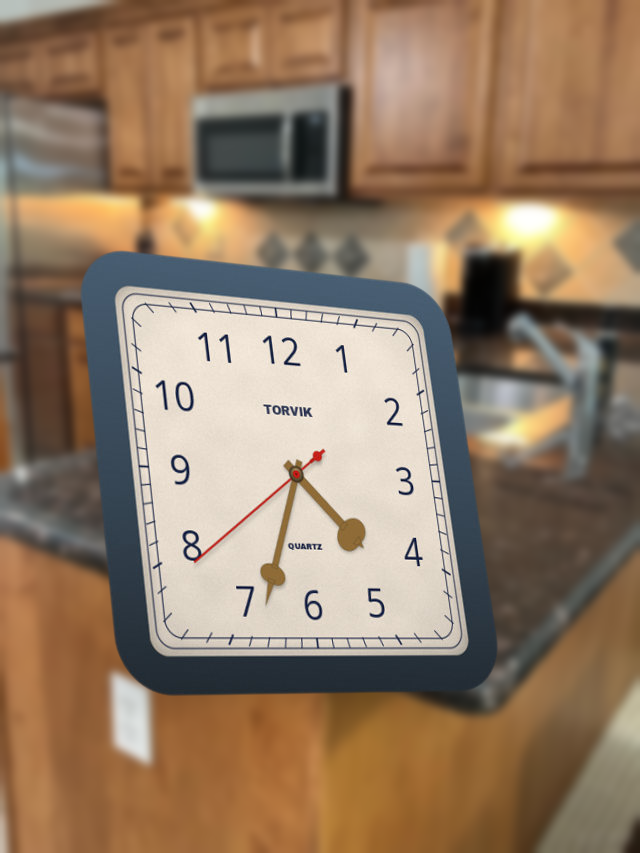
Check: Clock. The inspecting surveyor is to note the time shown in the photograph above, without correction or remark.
4:33:39
